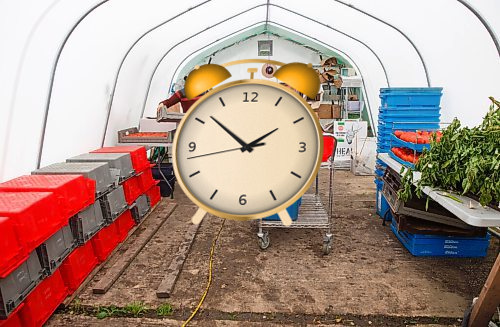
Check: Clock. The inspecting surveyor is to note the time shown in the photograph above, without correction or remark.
1:51:43
